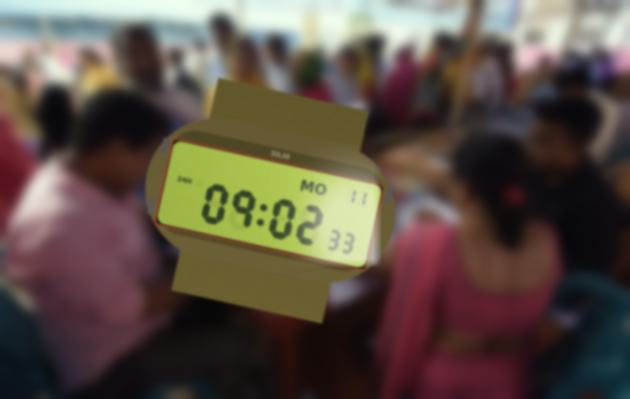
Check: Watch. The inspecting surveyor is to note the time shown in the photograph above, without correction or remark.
9:02:33
